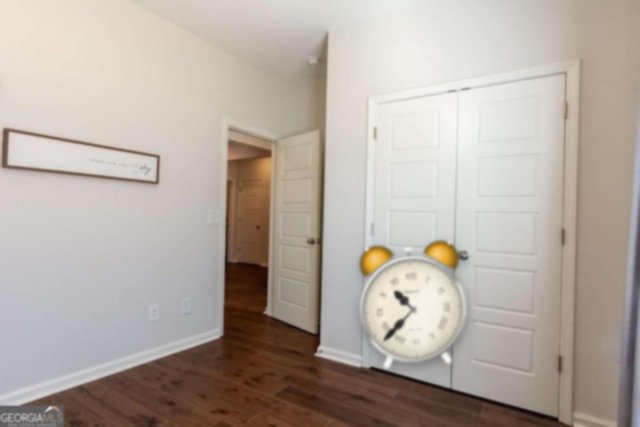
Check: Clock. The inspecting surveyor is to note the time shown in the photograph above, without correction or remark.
10:38
